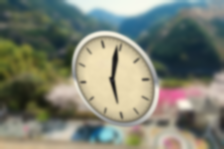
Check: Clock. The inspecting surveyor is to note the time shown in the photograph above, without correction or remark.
6:04
